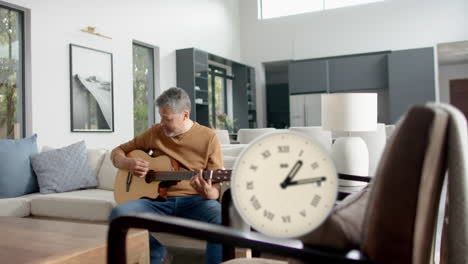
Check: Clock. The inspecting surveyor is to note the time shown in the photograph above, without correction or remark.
1:14
